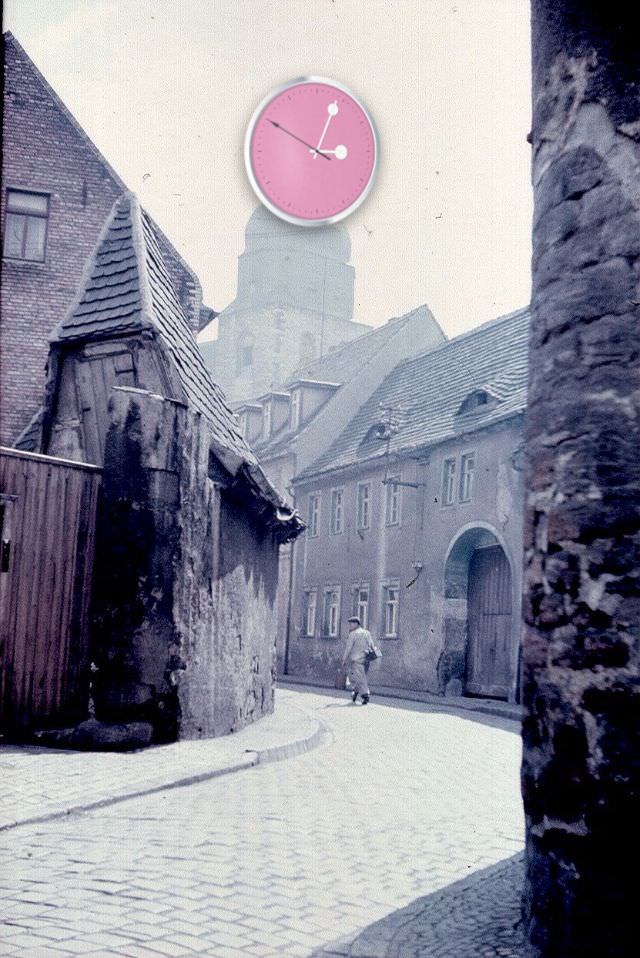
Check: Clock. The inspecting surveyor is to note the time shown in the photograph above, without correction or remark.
3:03:50
